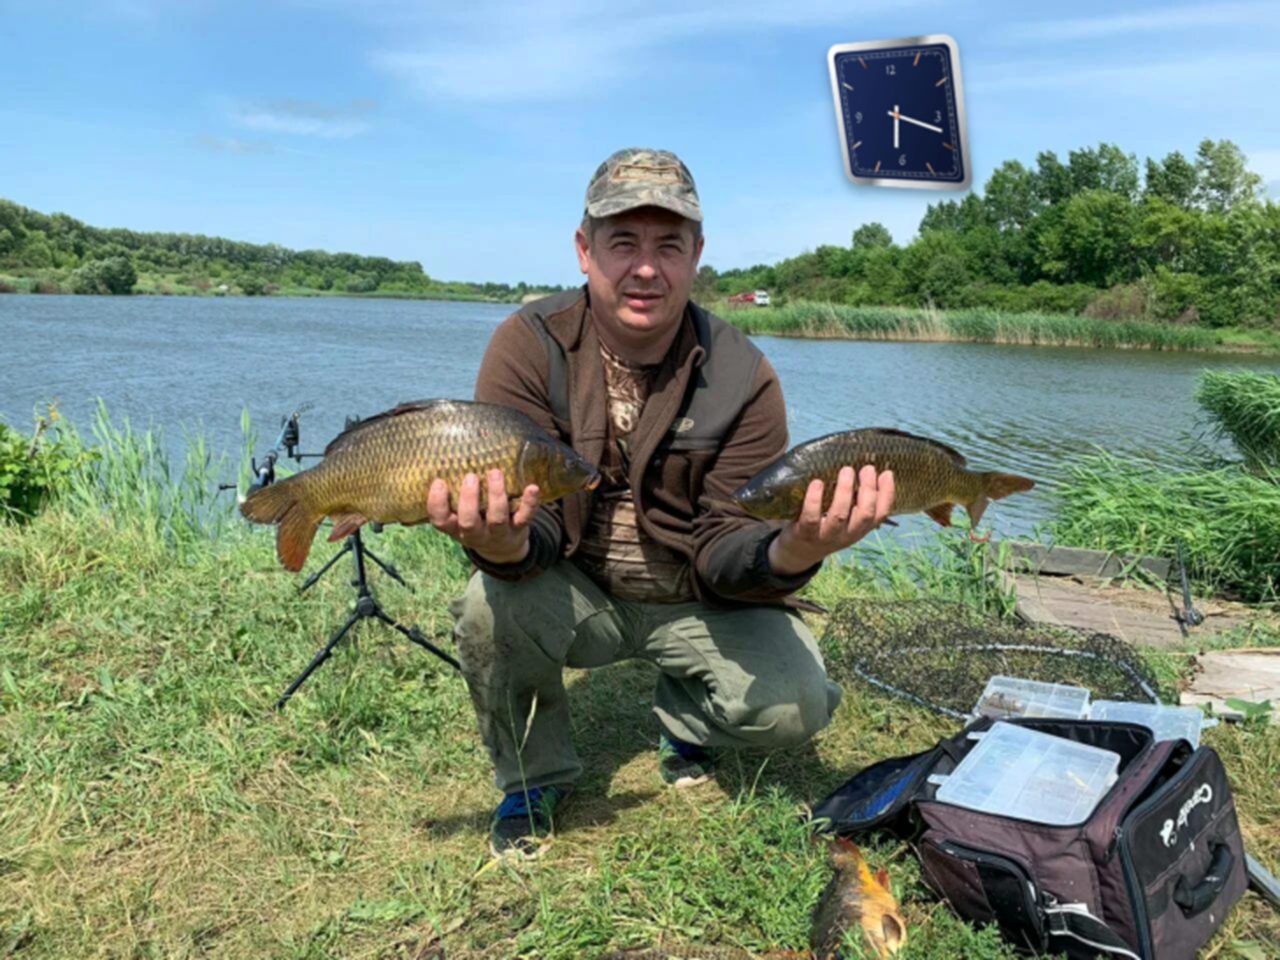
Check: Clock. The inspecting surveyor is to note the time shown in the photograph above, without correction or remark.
6:18
